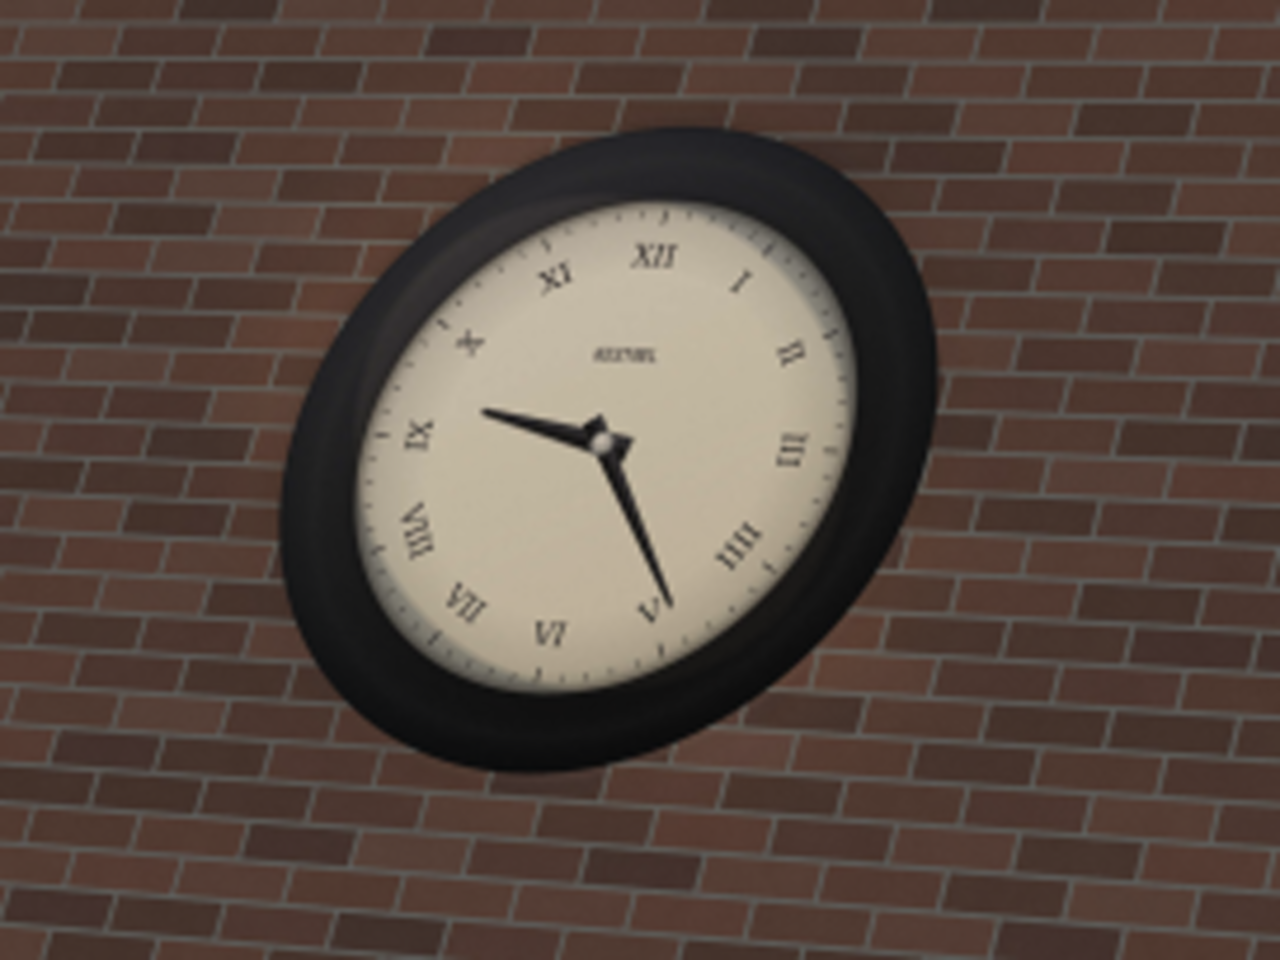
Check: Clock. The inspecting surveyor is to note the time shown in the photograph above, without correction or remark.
9:24
